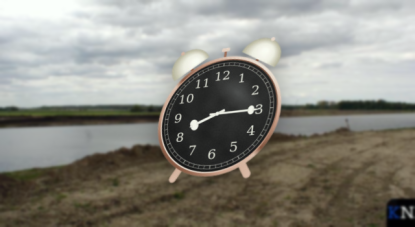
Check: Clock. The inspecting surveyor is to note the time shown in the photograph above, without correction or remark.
8:15
